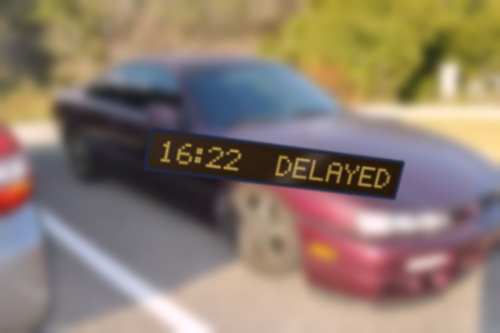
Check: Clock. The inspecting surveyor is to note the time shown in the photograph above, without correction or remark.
16:22
